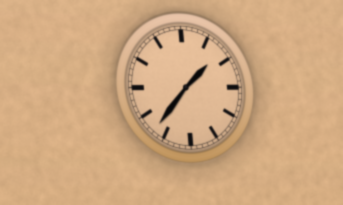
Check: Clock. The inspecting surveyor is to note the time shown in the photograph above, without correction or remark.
1:37
